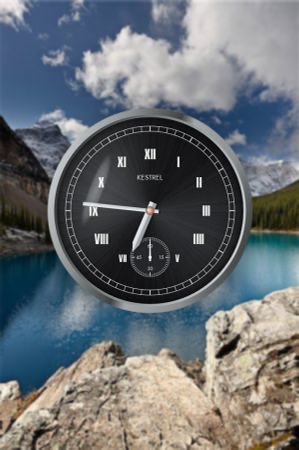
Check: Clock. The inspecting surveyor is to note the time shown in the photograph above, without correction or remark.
6:46
